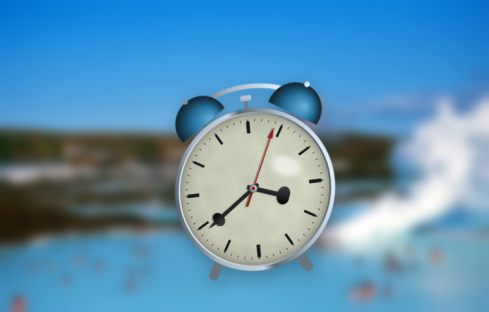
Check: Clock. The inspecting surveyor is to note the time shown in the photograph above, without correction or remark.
3:39:04
